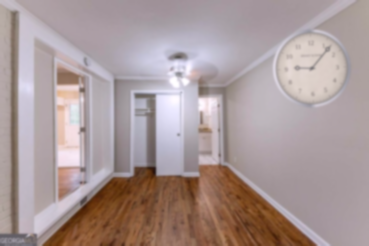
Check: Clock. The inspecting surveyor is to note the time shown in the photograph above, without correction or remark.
9:07
